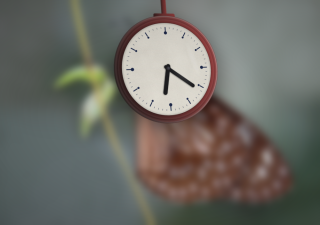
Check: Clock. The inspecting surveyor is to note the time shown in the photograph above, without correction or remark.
6:21
